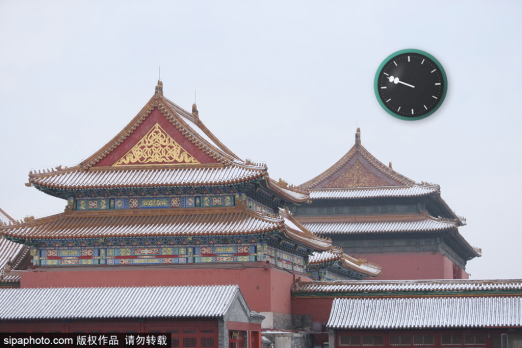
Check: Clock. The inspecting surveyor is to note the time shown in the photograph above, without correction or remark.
9:49
